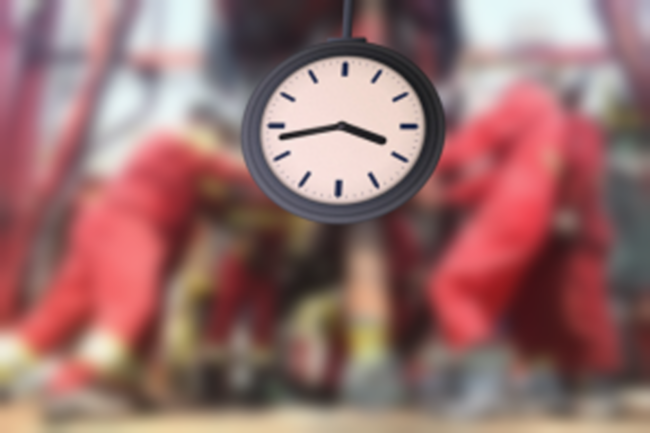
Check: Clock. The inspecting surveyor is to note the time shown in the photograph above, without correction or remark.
3:43
